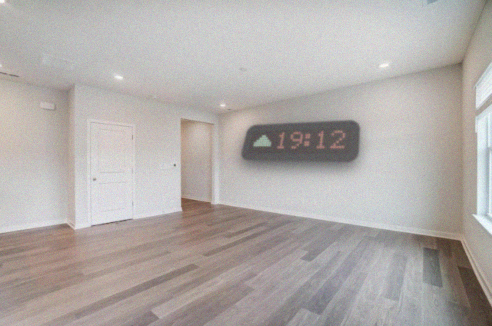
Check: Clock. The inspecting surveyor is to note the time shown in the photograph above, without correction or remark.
19:12
